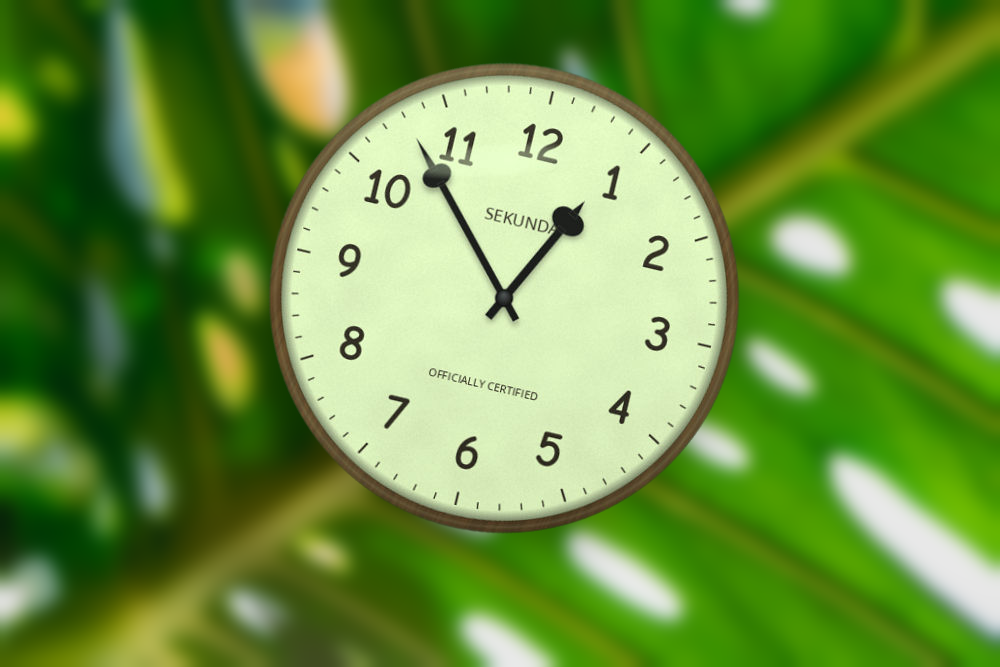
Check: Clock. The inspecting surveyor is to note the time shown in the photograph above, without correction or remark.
12:53
